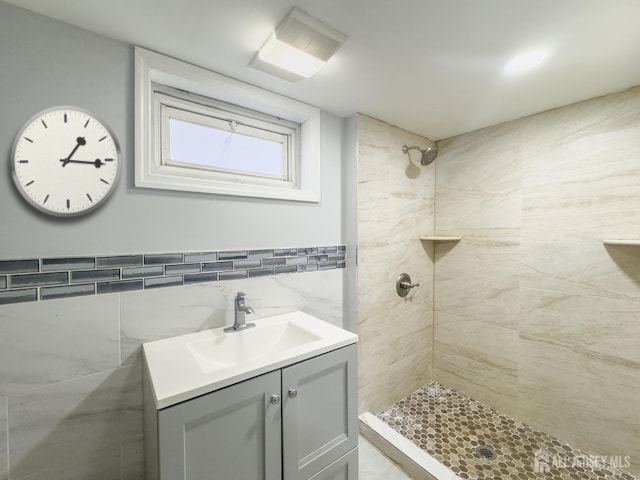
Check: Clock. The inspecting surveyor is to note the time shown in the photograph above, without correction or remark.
1:16
